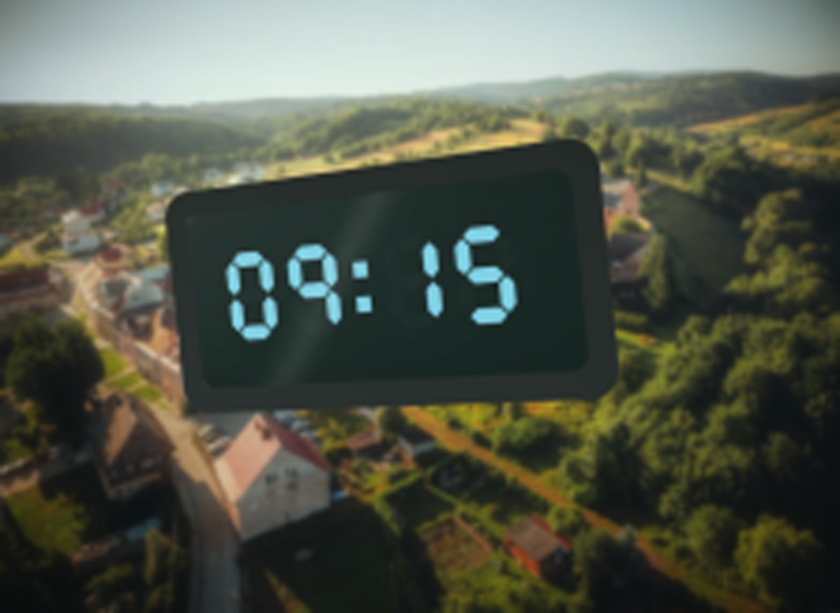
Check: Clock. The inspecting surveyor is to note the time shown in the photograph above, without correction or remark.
9:15
